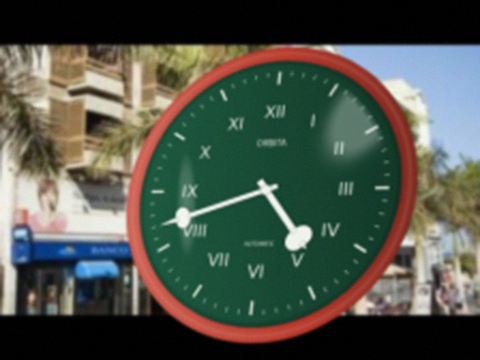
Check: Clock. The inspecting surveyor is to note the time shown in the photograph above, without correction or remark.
4:42
